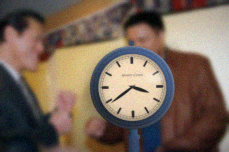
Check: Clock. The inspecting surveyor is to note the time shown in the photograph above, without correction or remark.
3:39
